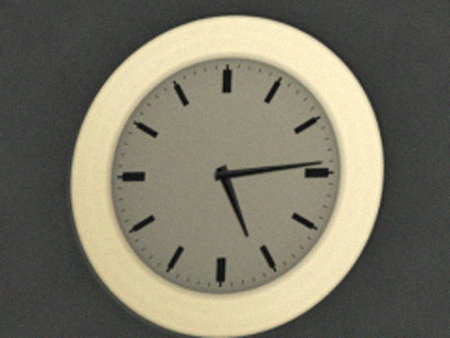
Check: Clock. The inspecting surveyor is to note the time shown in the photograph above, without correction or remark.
5:14
